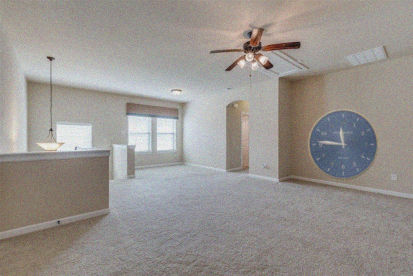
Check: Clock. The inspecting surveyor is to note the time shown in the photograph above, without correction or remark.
11:46
